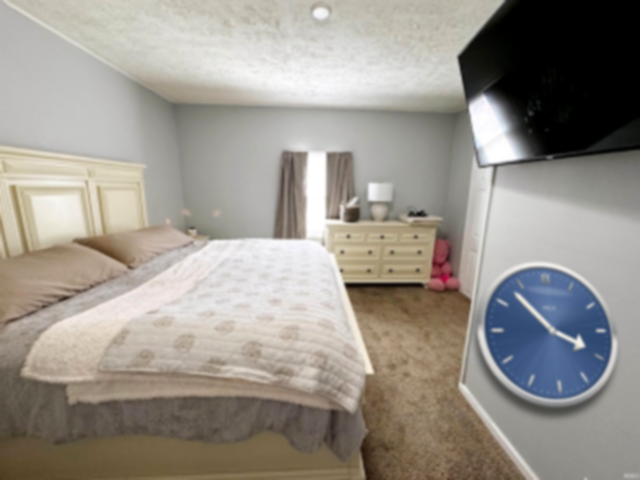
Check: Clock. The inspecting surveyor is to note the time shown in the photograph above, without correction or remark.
3:53
